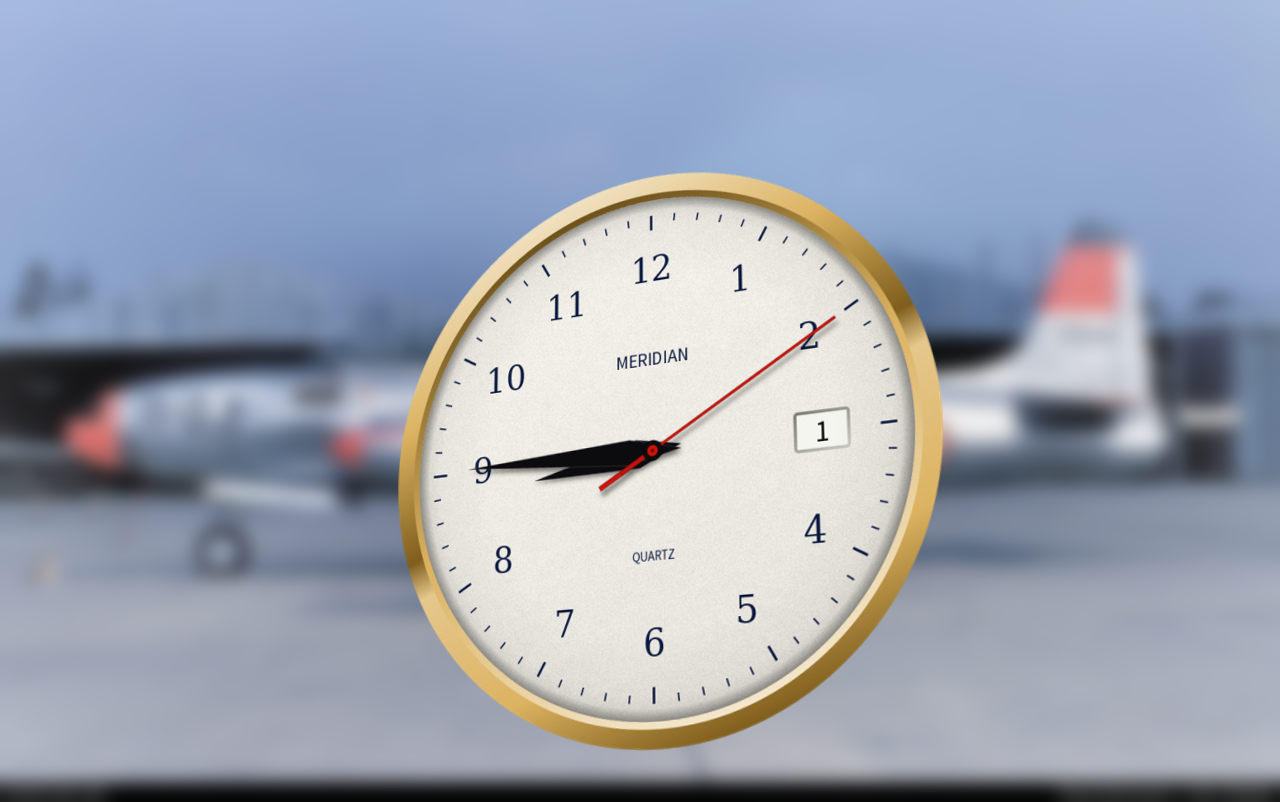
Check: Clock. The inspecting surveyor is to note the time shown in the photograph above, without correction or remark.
8:45:10
